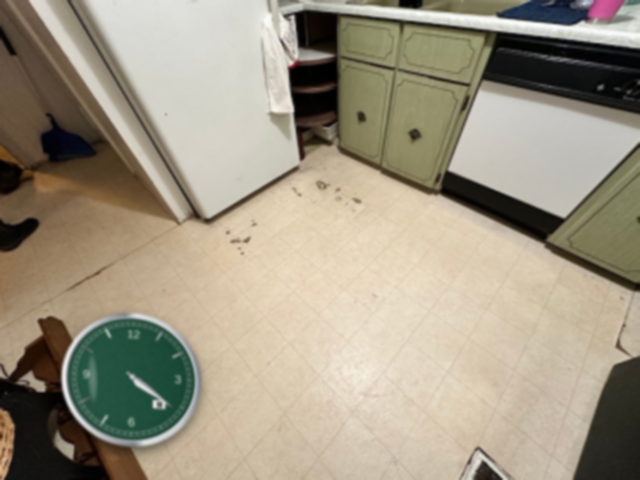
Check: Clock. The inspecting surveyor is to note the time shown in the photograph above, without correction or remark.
4:21
